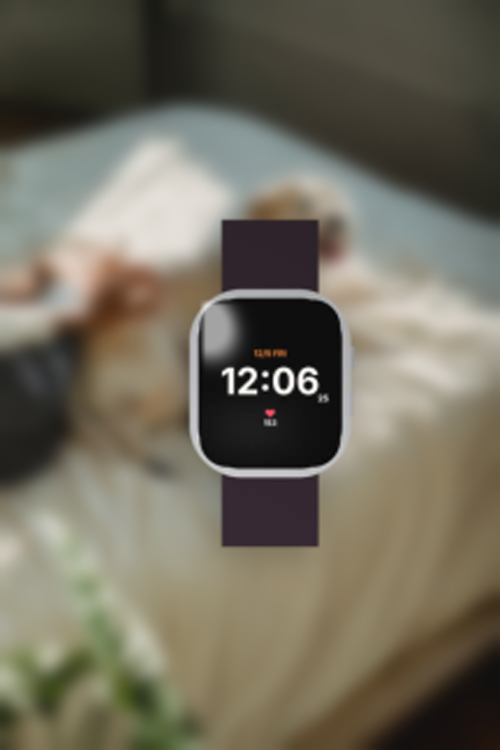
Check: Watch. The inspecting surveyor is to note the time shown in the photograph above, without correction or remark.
12:06
